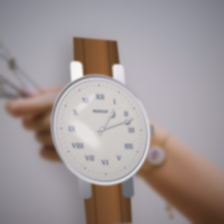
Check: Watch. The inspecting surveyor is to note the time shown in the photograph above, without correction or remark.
1:12
